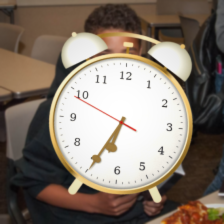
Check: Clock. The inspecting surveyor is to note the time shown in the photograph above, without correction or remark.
6:34:49
